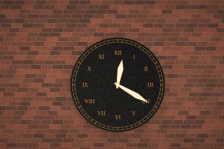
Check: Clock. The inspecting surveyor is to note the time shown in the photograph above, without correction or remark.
12:20
